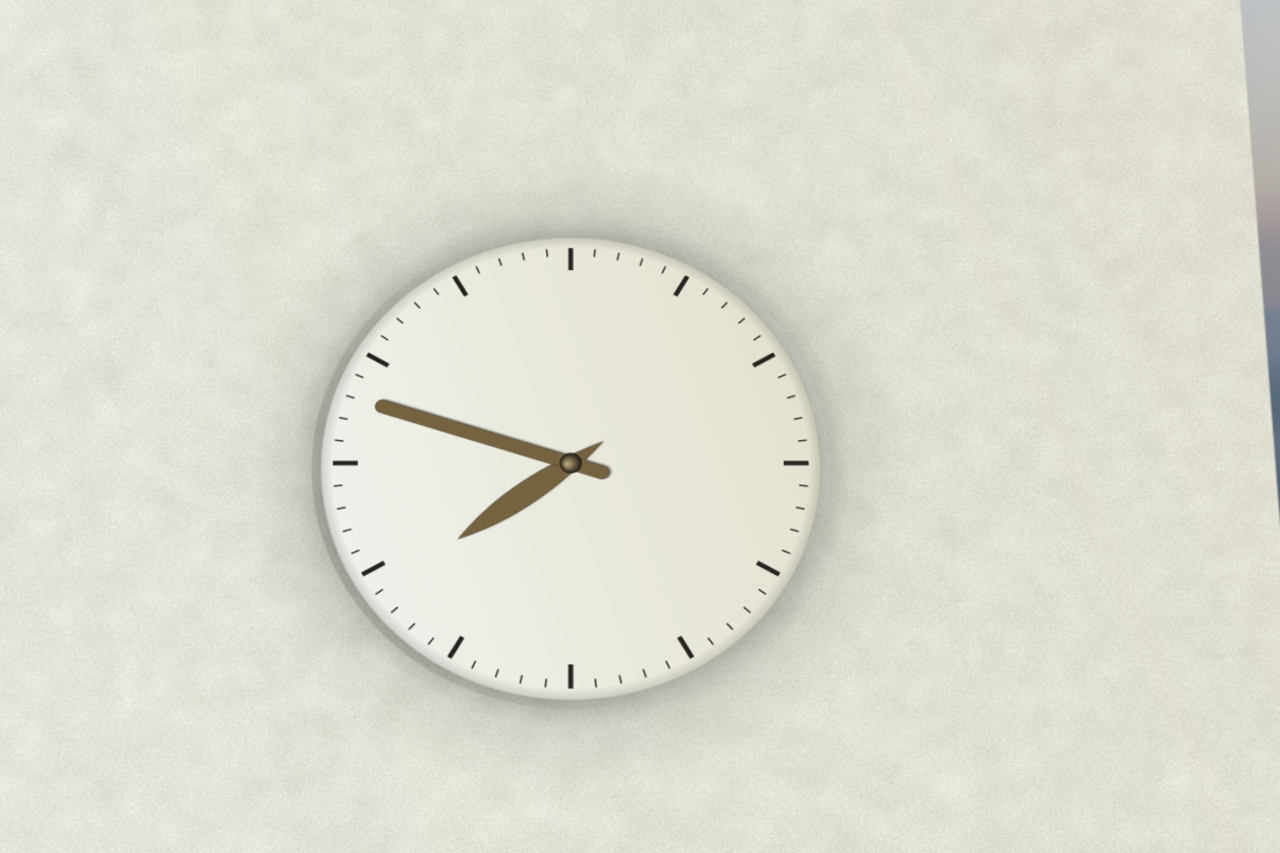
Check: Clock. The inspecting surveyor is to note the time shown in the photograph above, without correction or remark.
7:48
